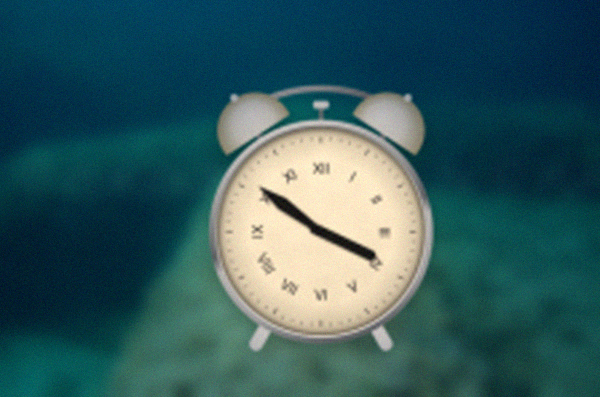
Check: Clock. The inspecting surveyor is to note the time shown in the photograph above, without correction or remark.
3:51
